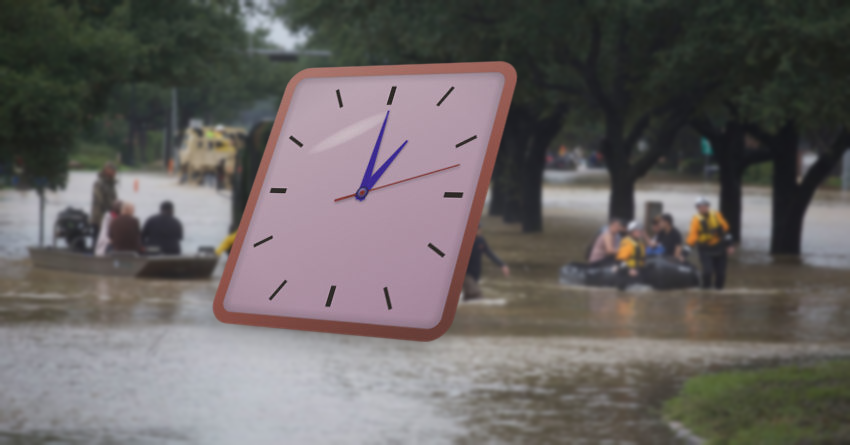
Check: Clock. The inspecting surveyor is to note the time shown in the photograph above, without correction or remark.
1:00:12
